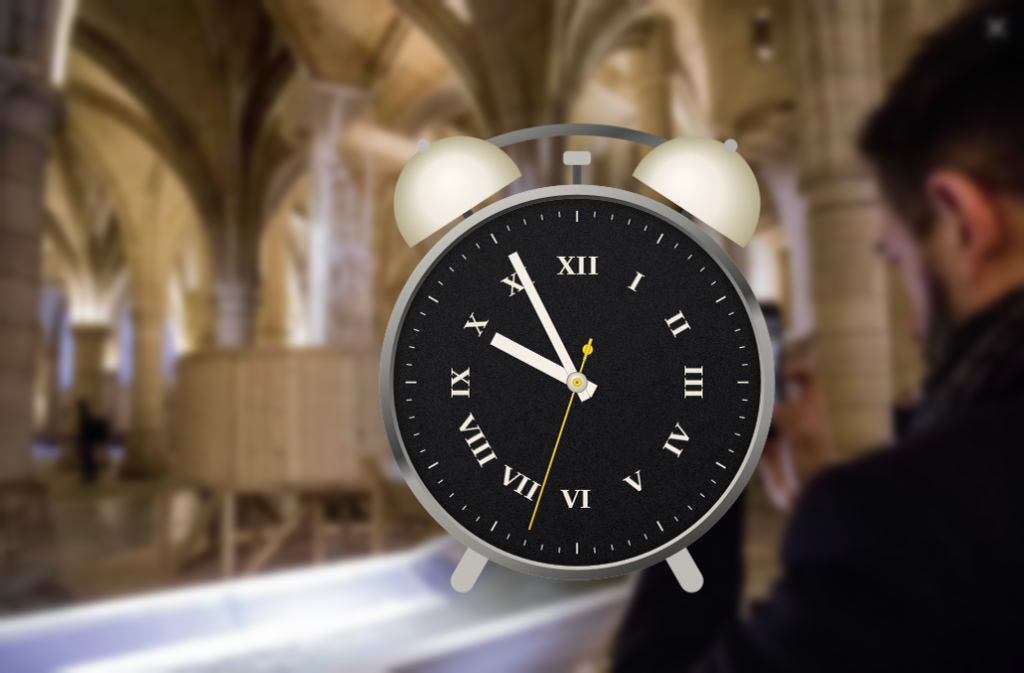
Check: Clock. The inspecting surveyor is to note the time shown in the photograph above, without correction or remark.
9:55:33
